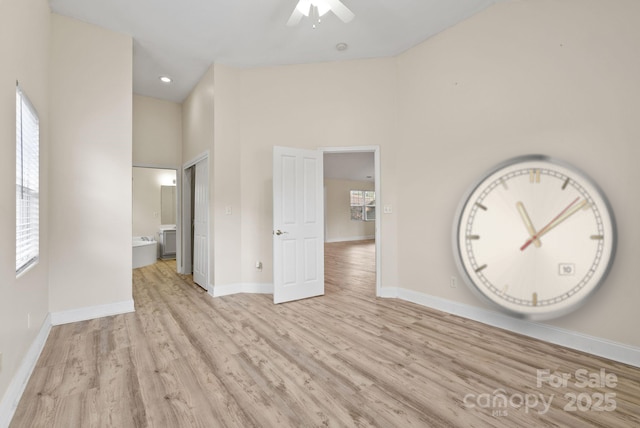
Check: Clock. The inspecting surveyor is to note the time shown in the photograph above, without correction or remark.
11:09:08
